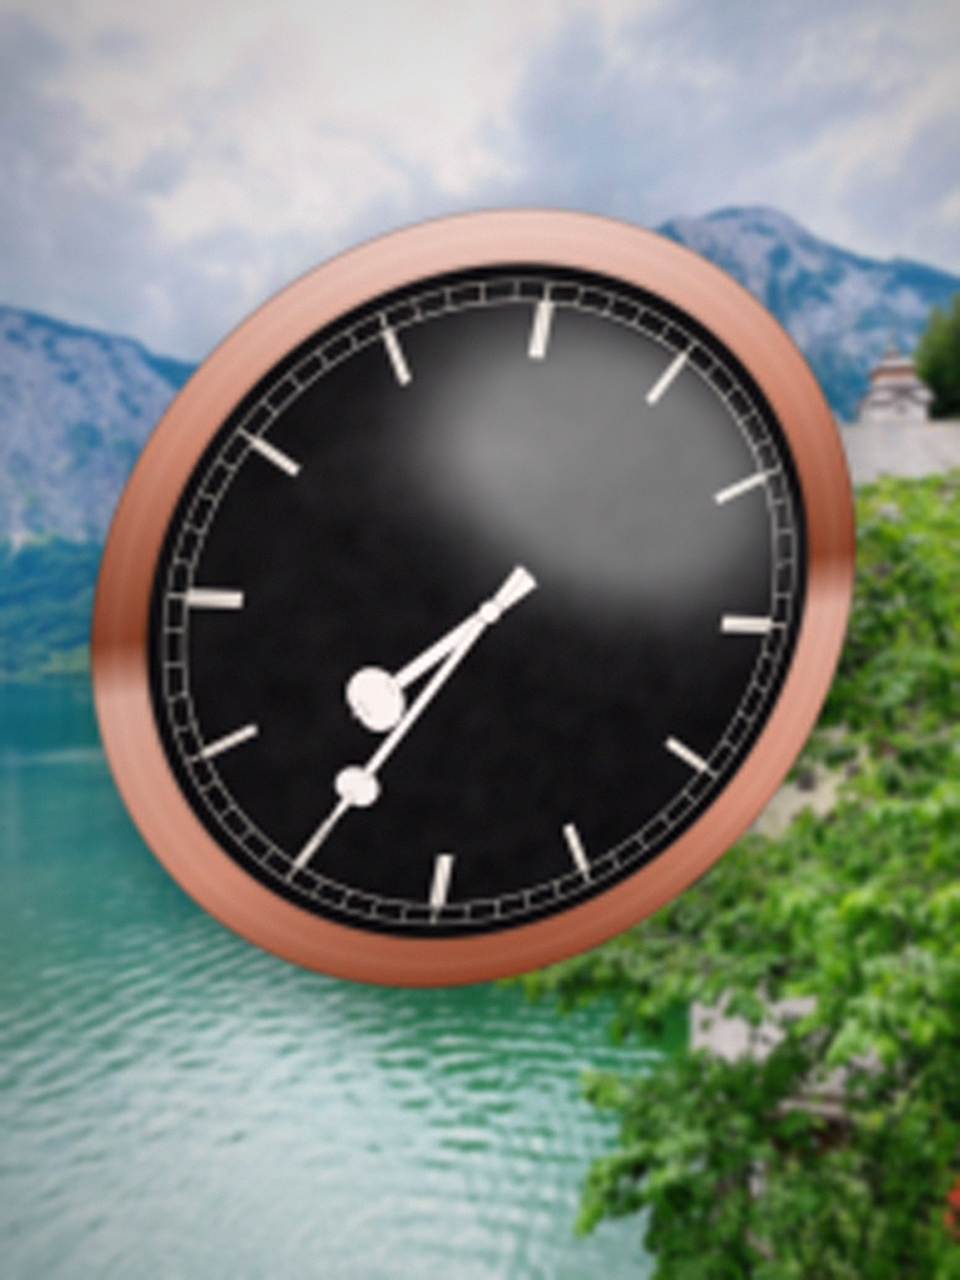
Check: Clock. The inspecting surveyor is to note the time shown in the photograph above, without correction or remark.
7:35
